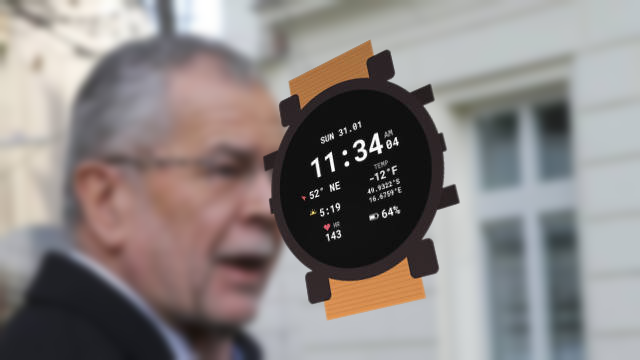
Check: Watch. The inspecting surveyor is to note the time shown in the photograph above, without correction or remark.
11:34:04
